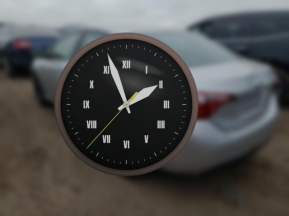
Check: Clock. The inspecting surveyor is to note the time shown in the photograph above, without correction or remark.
1:56:37
